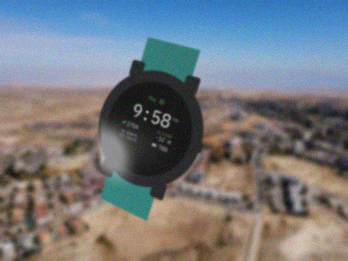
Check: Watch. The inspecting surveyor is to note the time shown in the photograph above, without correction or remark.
9:58
